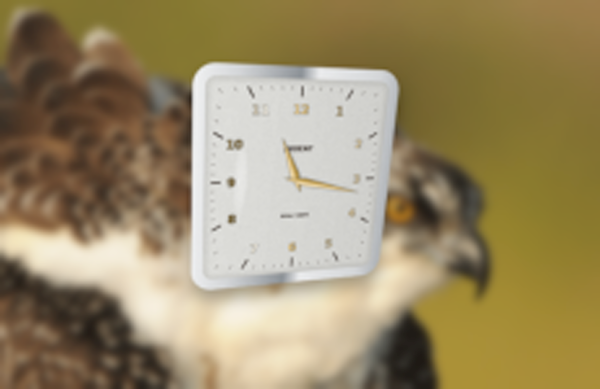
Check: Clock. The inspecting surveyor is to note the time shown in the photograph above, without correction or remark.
11:17
